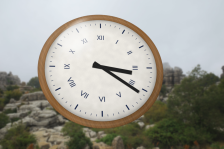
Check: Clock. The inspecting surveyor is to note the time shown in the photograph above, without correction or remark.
3:21
